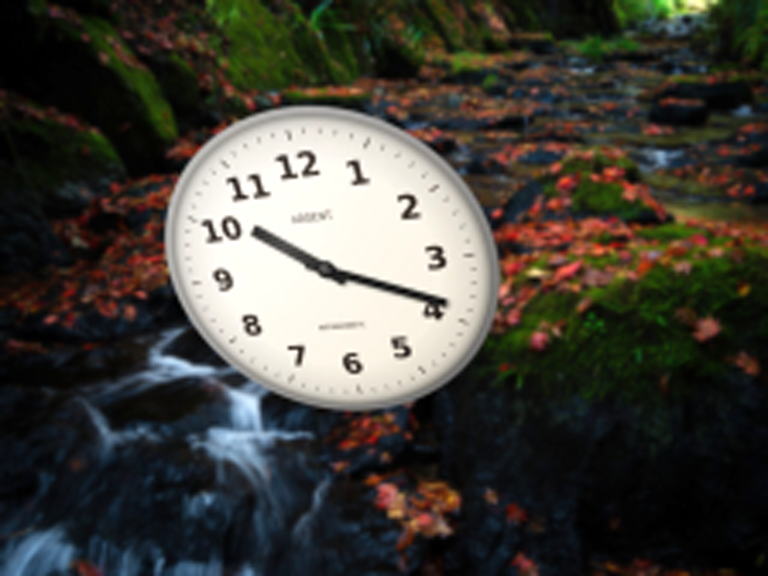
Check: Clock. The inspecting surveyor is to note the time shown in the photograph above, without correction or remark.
10:19
